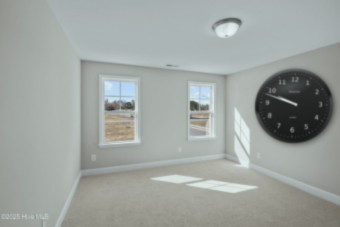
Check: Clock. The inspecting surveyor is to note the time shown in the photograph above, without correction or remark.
9:48
